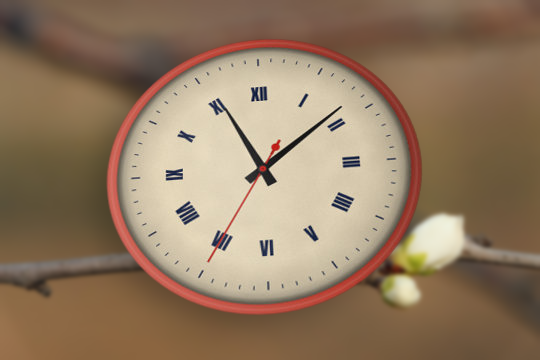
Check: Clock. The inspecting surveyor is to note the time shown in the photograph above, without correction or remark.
11:08:35
